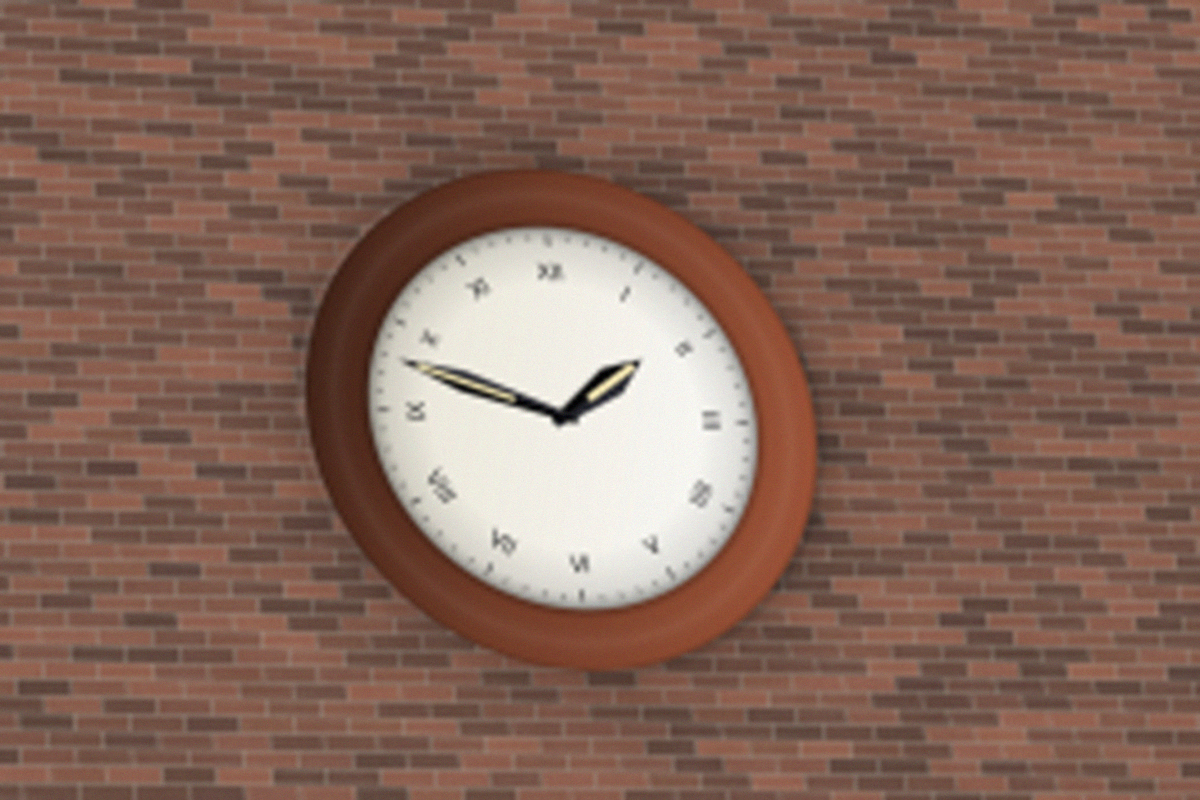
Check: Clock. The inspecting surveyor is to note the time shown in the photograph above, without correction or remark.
1:48
